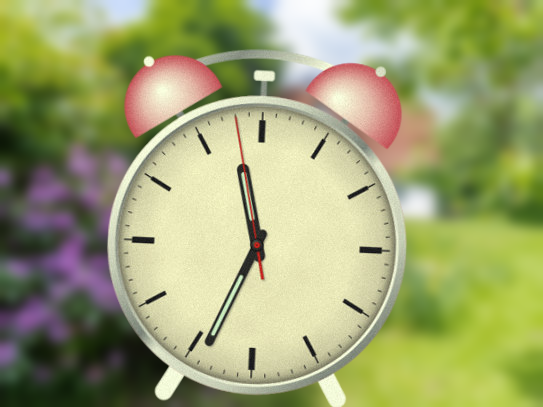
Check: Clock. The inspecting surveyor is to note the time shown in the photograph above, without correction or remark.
11:33:58
